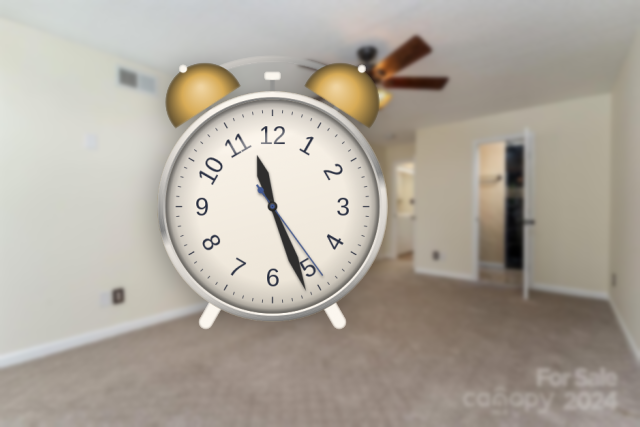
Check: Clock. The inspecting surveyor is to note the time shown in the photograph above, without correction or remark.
11:26:24
